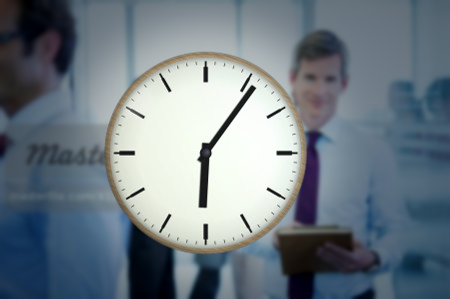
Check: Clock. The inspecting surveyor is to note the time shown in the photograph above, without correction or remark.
6:06
